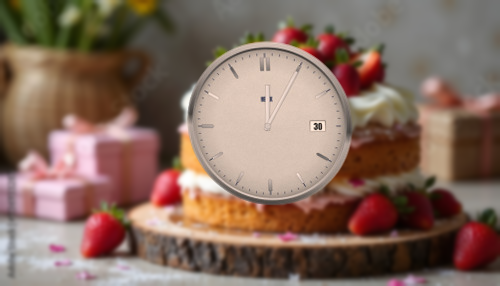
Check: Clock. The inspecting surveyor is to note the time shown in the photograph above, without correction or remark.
12:05
